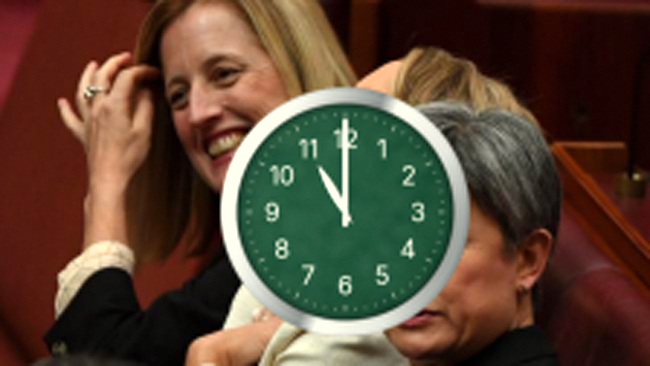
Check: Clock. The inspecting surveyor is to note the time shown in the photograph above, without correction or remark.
11:00
